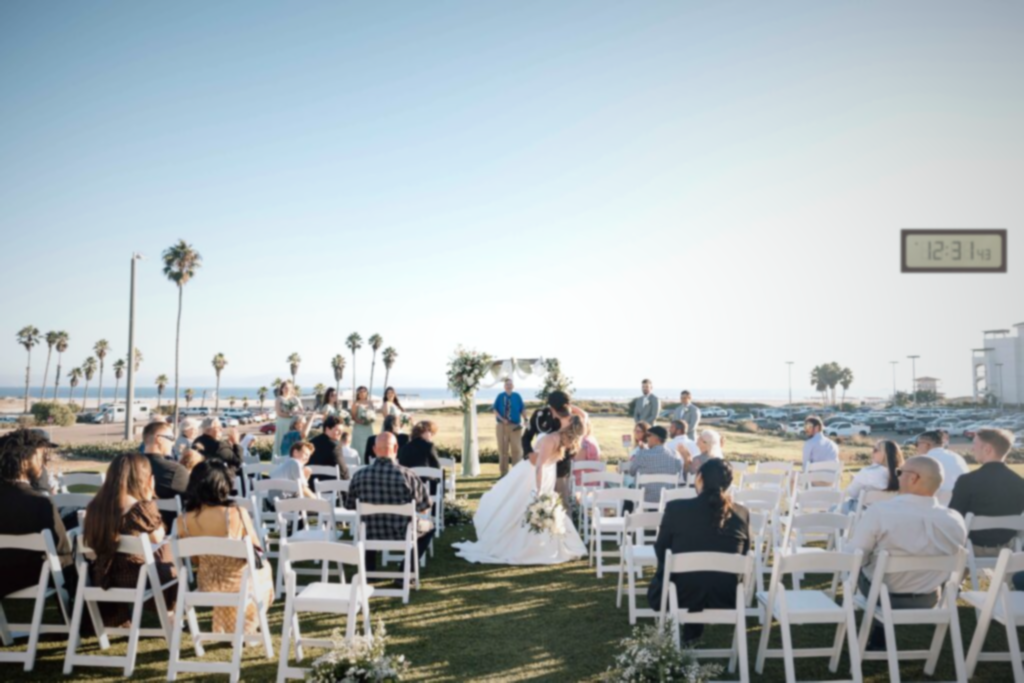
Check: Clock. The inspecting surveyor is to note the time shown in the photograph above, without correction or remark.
12:31
